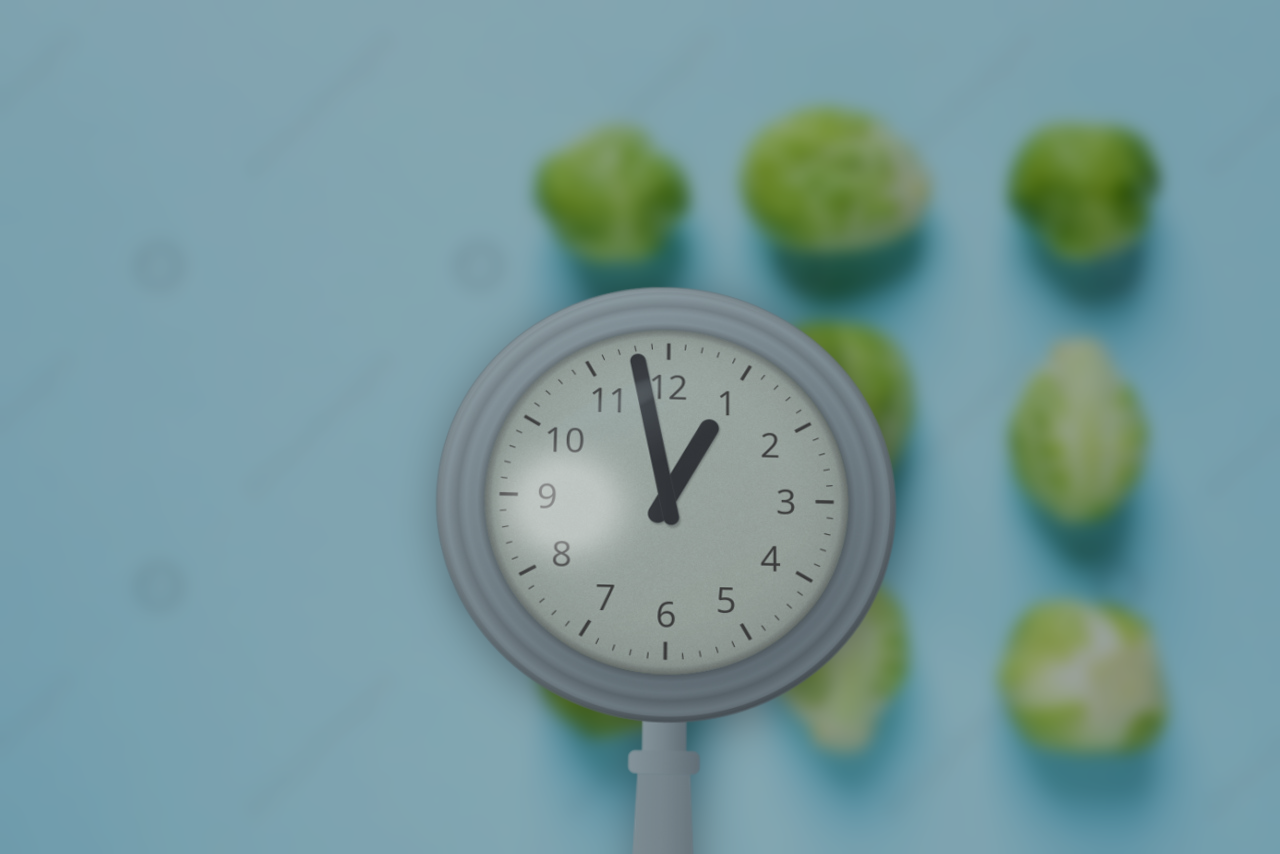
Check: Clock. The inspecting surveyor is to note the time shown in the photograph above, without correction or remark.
12:58
